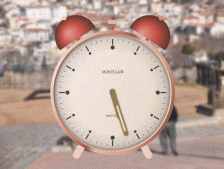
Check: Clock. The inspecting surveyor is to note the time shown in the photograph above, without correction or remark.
5:27
